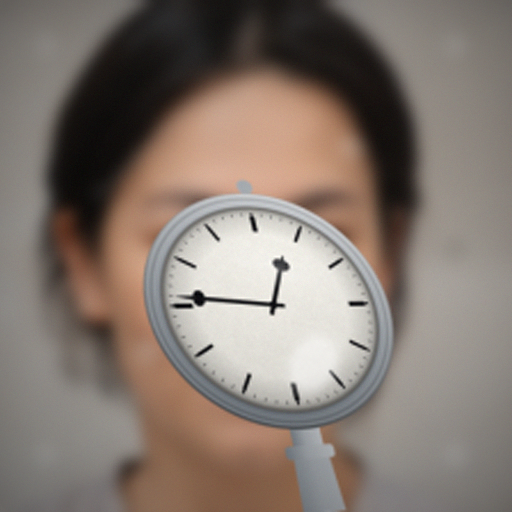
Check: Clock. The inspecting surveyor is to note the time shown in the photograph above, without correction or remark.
12:46
